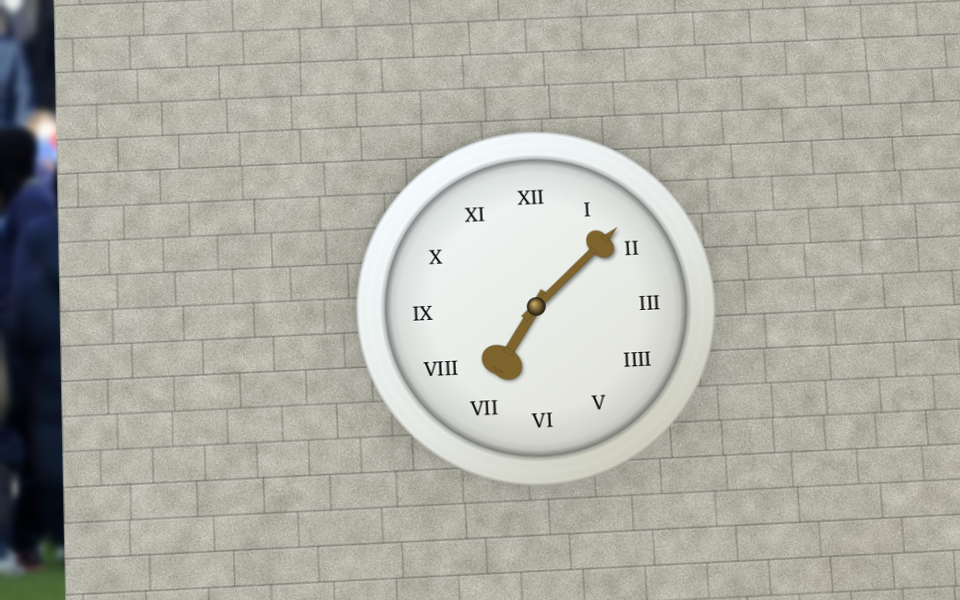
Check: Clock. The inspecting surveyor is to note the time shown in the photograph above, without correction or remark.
7:08
